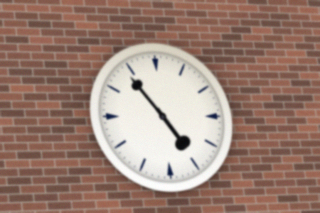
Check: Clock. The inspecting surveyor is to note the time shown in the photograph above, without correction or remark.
4:54
